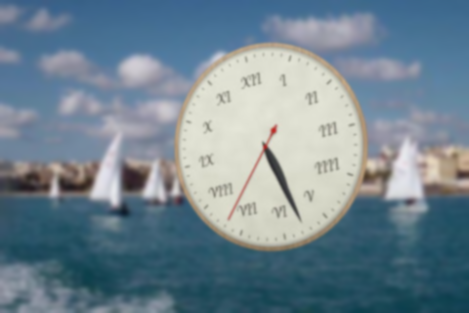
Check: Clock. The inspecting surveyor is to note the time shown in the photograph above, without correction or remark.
5:27:37
